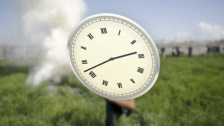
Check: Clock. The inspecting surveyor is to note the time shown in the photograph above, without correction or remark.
2:42
